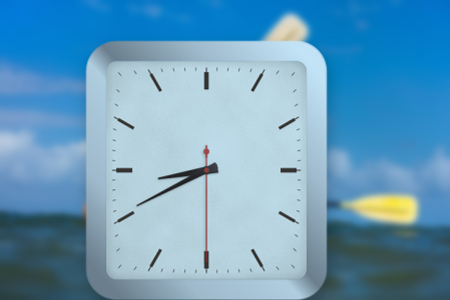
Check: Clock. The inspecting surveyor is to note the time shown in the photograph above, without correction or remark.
8:40:30
